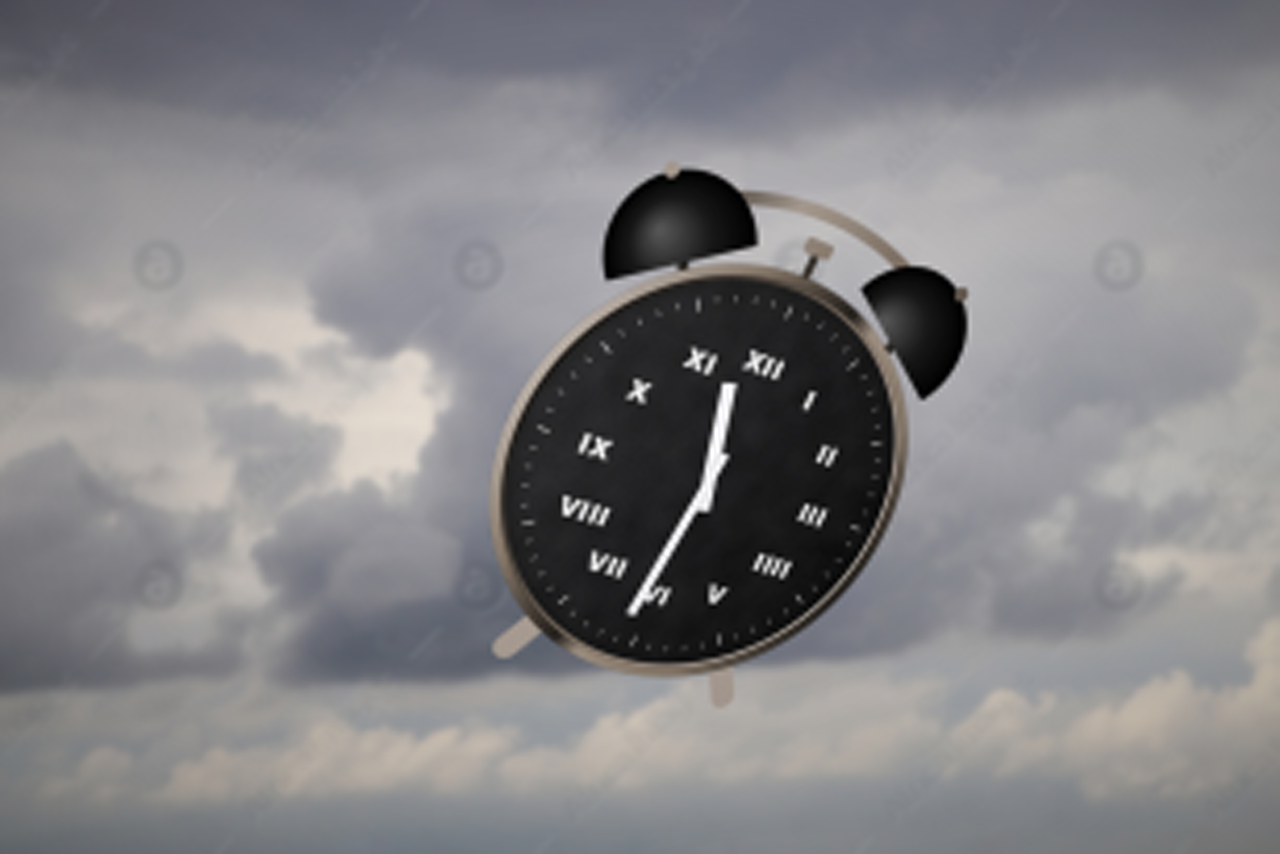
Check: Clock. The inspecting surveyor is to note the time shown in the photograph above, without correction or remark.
11:31
